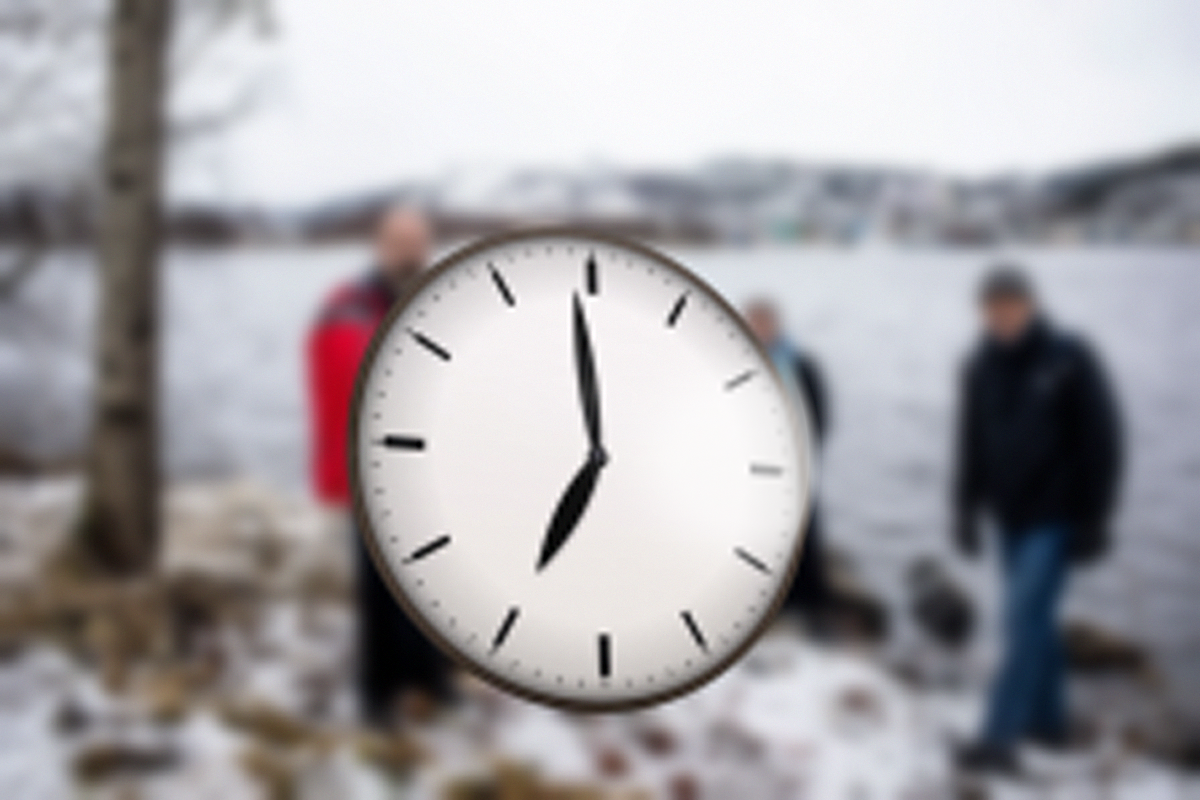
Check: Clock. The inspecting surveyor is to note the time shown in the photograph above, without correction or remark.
6:59
